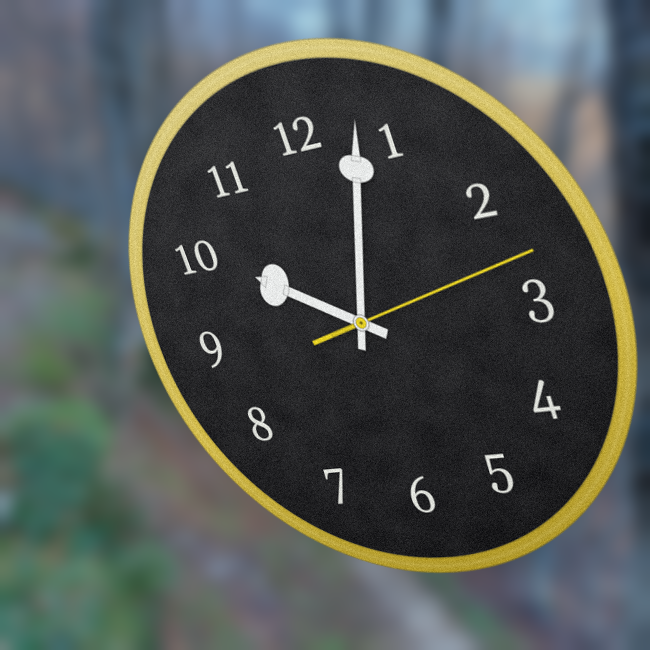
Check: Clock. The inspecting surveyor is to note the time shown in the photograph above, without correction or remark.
10:03:13
